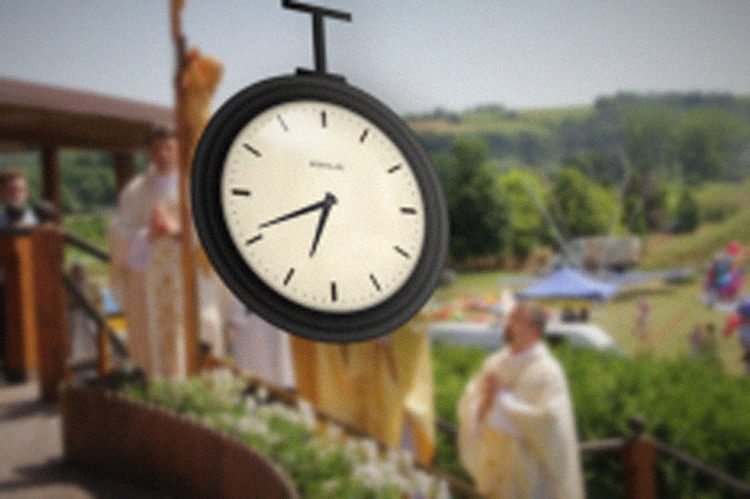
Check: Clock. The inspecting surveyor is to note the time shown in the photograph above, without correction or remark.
6:41
